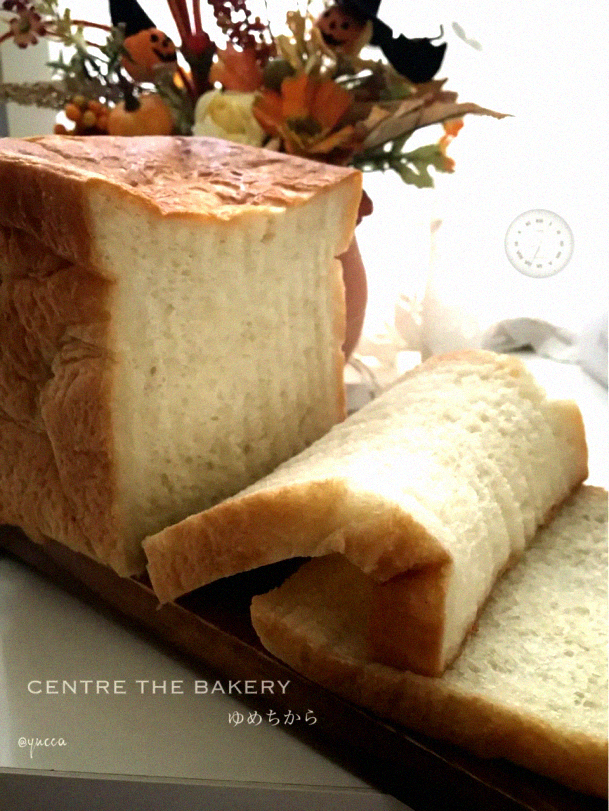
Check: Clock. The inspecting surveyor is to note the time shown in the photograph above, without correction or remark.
8:34
